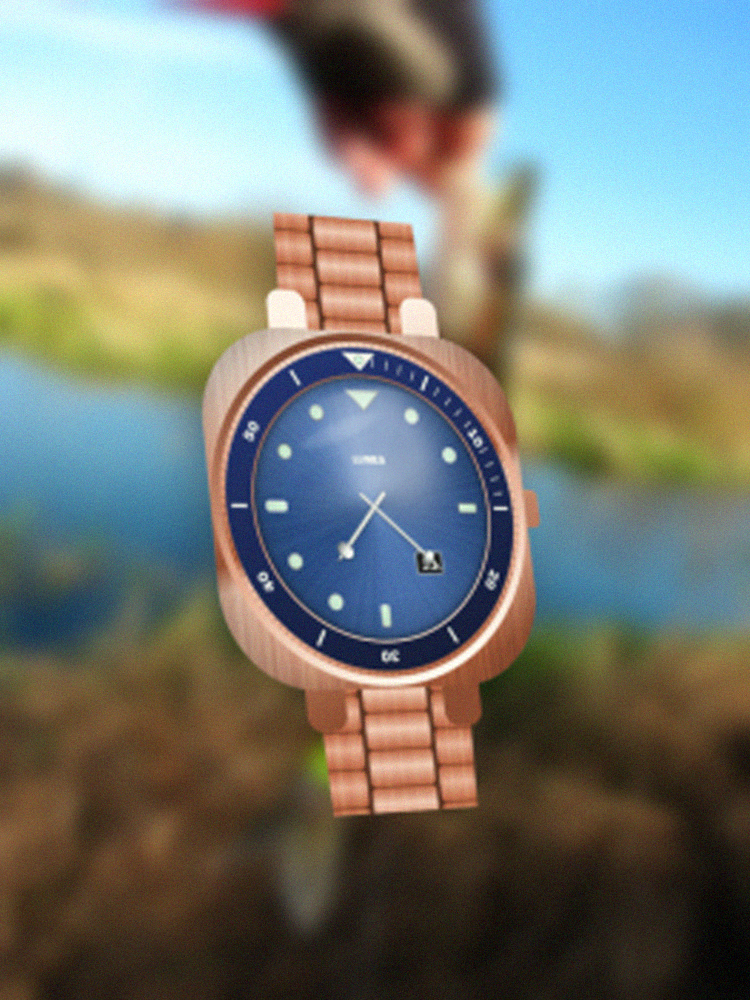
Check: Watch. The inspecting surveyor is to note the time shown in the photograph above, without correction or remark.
7:22
